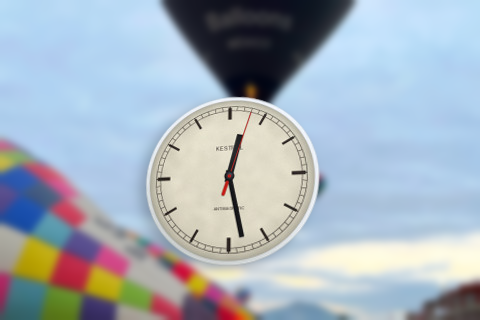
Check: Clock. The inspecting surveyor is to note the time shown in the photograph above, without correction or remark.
12:28:03
